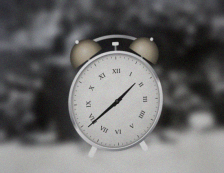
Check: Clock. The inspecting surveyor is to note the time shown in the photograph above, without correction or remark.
1:39
